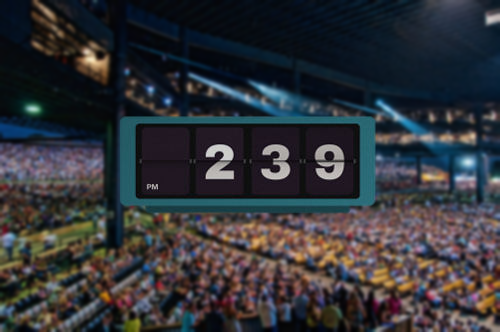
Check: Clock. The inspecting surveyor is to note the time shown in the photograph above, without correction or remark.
2:39
